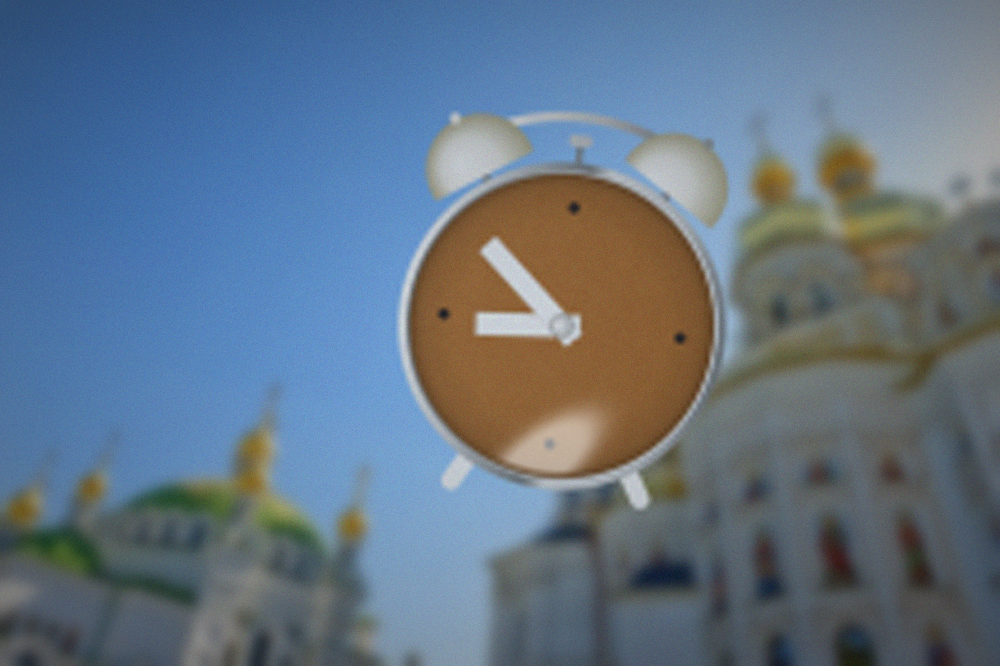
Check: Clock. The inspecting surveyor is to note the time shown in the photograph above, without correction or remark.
8:52
